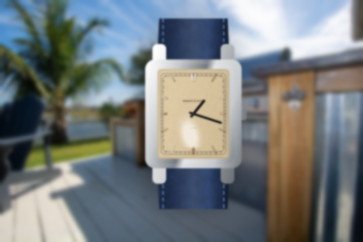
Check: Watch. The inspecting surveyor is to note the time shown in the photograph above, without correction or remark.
1:18
